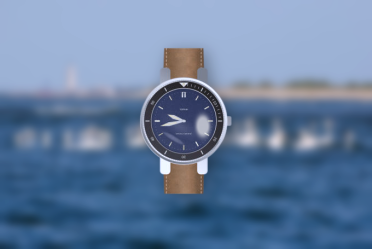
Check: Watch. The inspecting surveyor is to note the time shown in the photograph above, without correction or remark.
9:43
